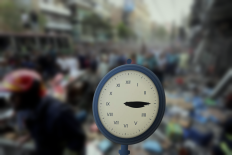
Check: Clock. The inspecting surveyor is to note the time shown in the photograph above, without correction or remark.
3:15
